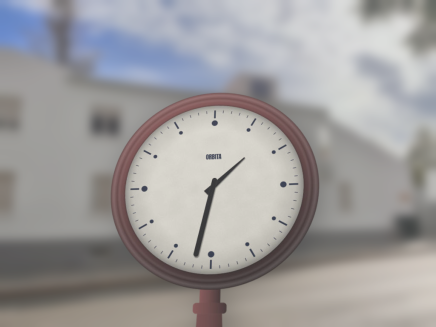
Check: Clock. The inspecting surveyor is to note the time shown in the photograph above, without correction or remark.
1:32
